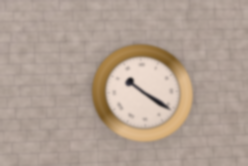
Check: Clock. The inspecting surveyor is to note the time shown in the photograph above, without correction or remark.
10:21
